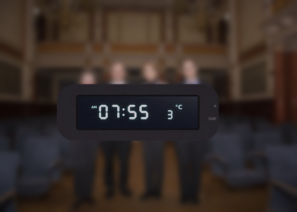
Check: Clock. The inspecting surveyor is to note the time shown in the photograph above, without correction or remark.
7:55
